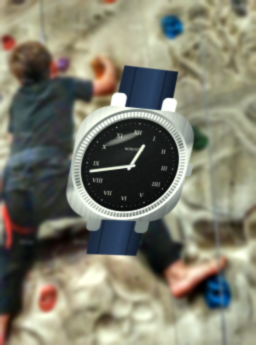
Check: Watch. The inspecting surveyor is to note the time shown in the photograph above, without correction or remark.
12:43
